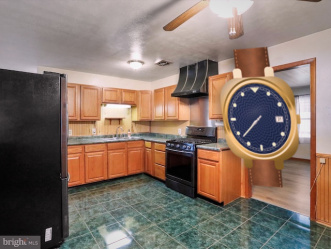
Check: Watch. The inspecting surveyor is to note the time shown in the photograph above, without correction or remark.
7:38
